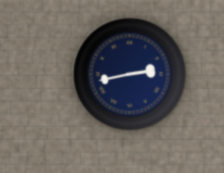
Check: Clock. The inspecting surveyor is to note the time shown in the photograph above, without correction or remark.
2:43
